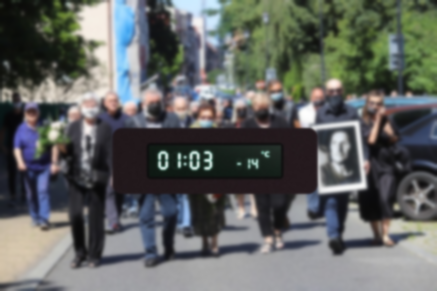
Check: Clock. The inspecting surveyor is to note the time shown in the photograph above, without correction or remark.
1:03
